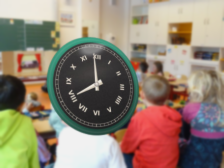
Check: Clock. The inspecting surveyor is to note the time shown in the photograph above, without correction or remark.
7:59
